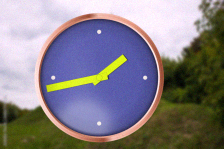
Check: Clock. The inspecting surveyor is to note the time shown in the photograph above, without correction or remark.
1:43
